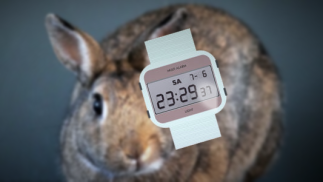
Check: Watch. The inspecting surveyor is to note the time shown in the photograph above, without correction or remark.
23:29:37
